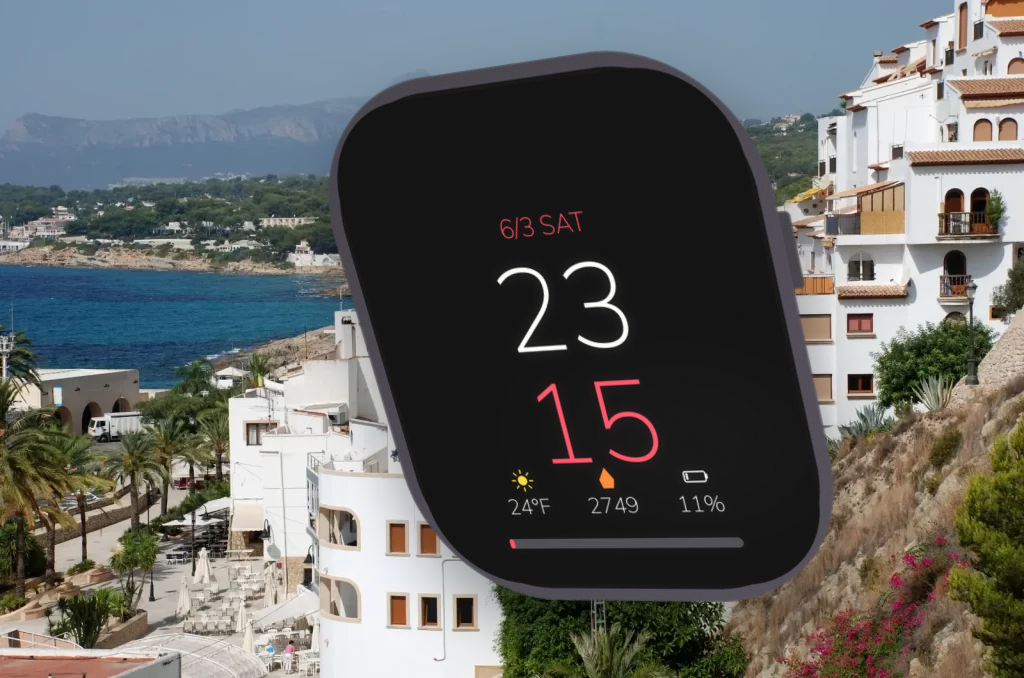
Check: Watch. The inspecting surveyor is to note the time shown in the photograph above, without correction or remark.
23:15
